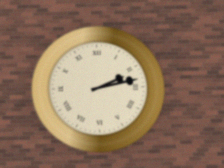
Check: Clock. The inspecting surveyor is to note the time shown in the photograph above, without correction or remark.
2:13
